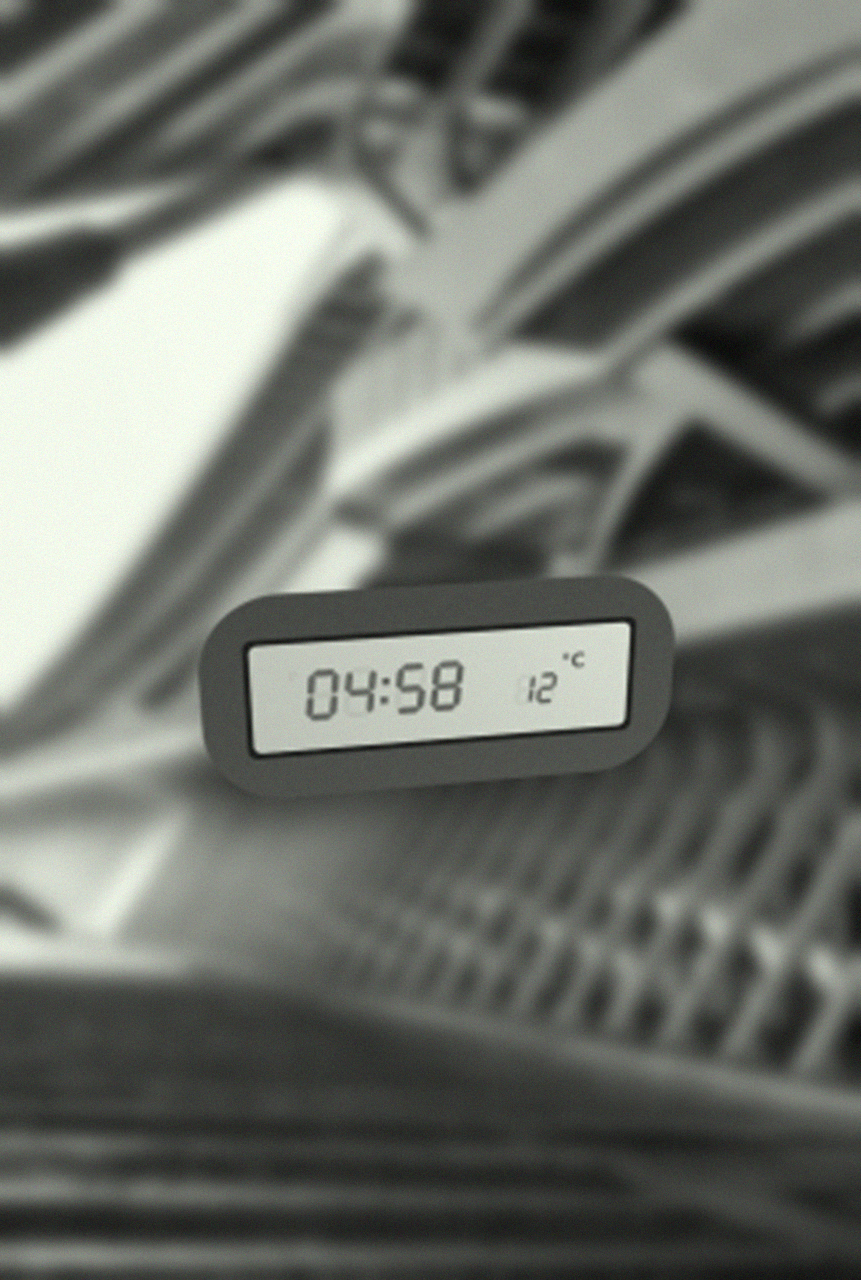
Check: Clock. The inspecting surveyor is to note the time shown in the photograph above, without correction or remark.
4:58
